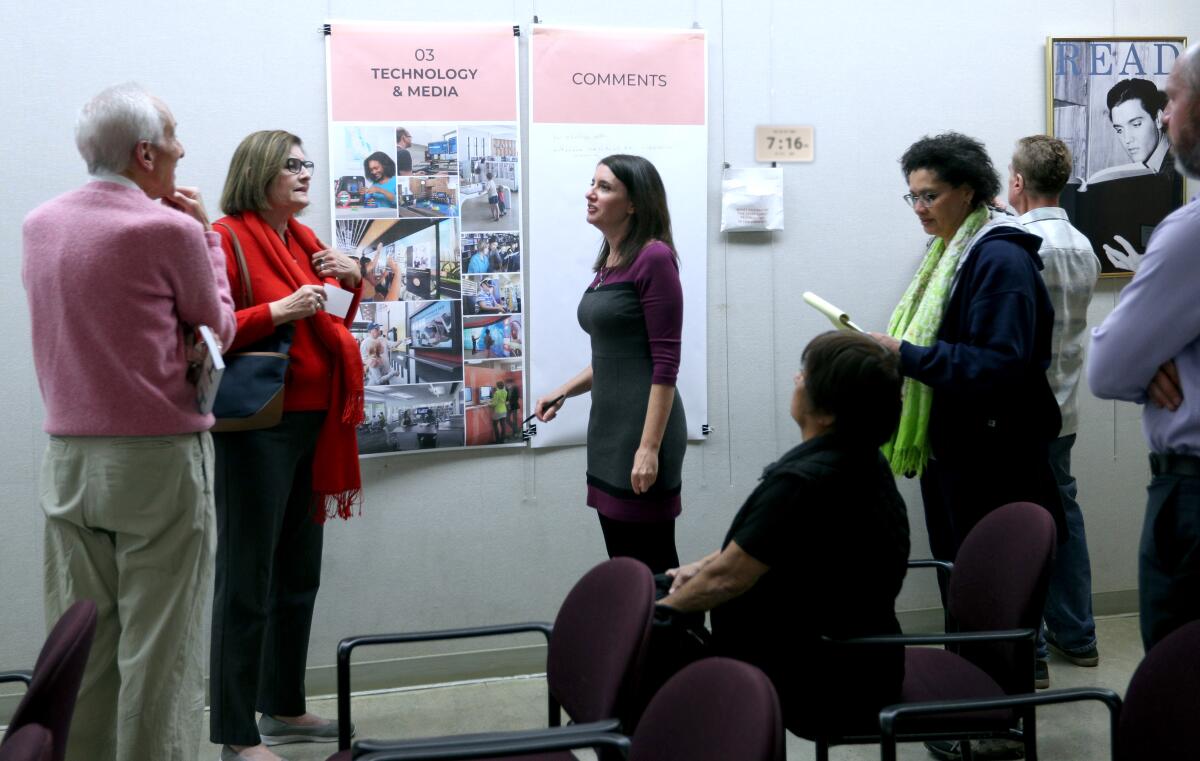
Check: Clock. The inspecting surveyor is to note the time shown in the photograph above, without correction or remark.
7:16
